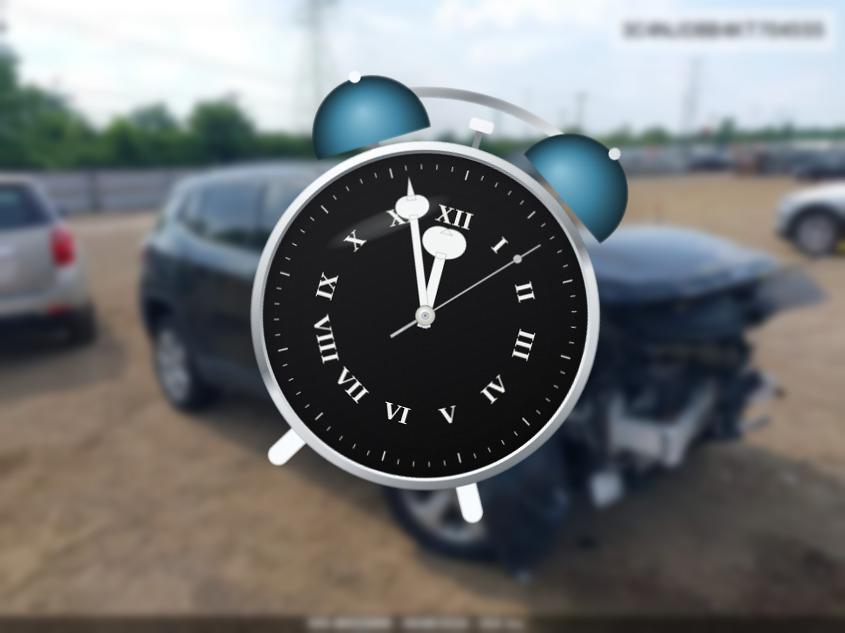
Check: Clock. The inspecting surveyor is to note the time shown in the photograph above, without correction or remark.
11:56:07
